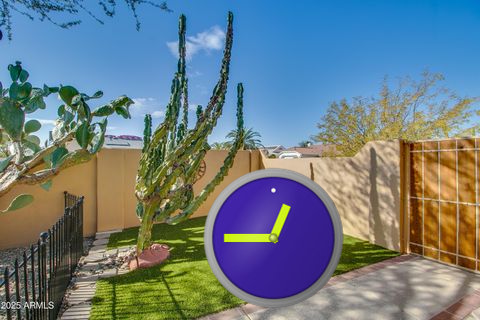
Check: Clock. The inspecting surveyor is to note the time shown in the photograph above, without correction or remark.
12:45
